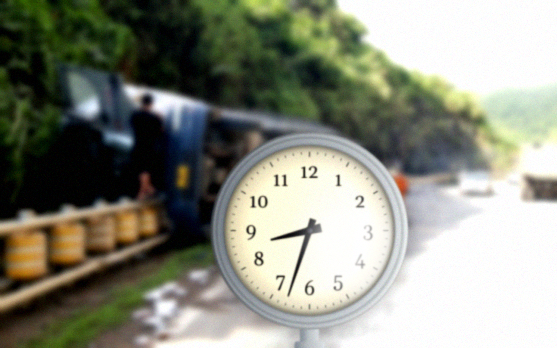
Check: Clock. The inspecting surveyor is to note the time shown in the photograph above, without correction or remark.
8:33
